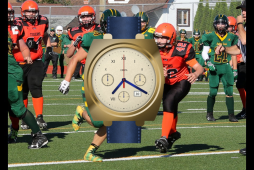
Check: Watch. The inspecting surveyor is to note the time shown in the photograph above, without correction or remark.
7:20
